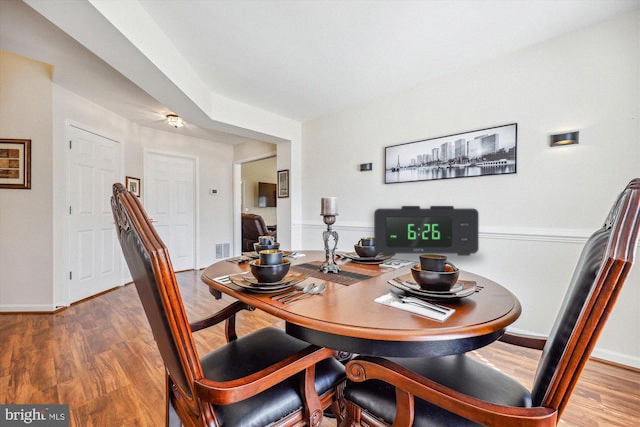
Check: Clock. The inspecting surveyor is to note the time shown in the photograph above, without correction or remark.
6:26
